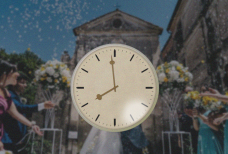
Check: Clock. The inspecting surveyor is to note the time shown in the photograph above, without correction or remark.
7:59
